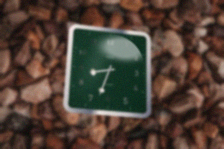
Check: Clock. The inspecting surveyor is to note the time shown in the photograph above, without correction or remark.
8:33
